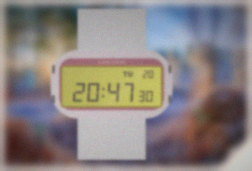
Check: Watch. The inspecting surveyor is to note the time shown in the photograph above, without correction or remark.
20:47
